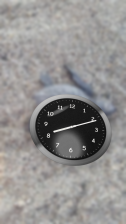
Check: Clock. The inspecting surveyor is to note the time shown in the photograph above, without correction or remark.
8:11
